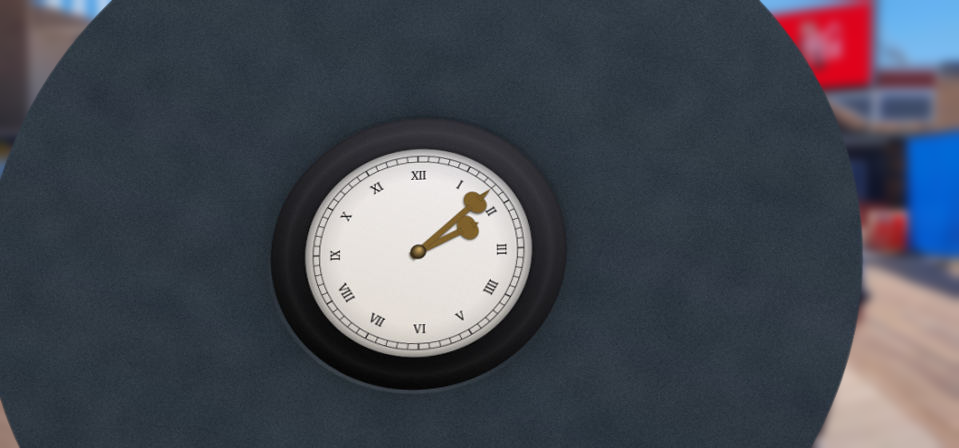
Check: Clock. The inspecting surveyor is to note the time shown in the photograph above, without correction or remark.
2:08
